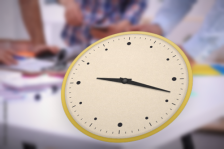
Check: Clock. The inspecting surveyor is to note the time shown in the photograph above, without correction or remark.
9:18
